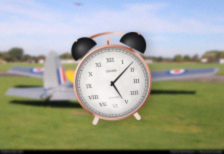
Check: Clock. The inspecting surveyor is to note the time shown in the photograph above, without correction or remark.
5:08
